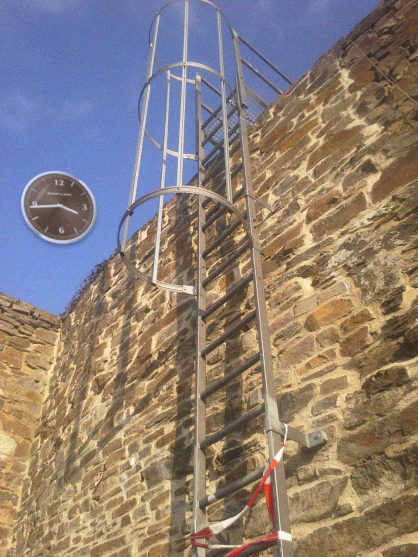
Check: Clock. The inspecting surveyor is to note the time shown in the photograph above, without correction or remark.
3:44
